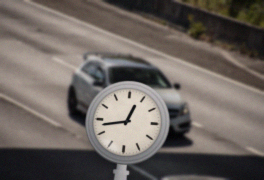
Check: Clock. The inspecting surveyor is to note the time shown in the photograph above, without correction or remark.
12:43
